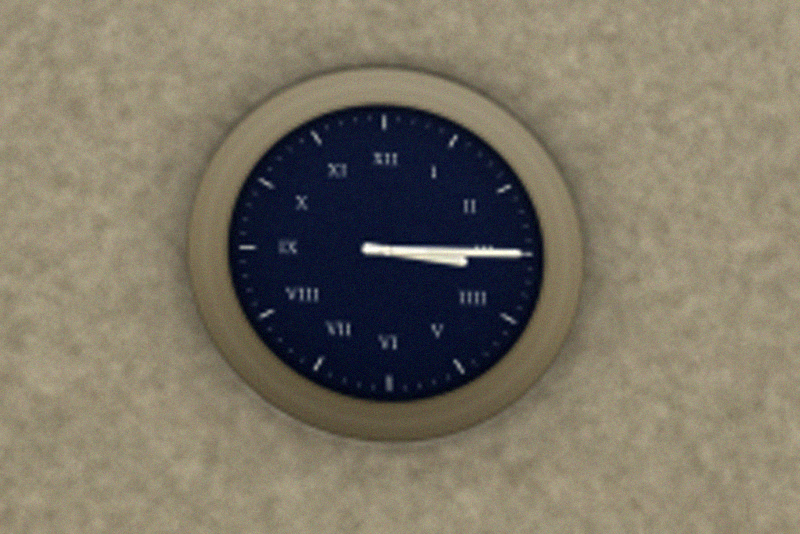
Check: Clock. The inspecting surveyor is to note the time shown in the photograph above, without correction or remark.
3:15
